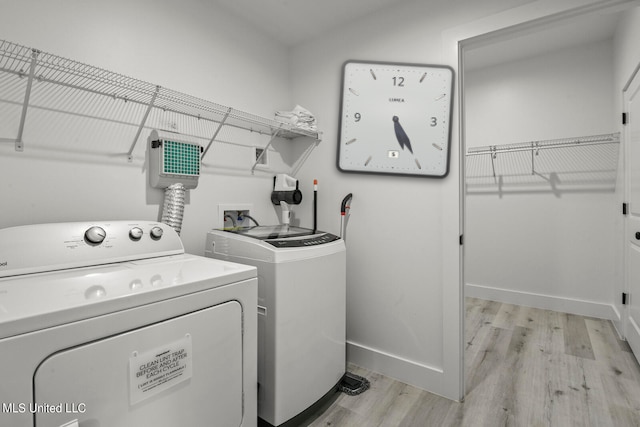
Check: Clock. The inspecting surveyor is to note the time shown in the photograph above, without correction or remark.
5:25
